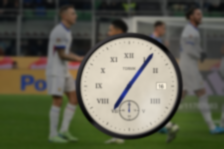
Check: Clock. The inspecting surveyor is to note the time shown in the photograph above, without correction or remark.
7:06
